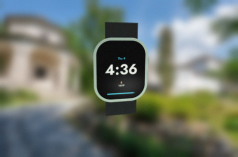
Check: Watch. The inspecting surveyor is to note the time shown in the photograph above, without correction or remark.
4:36
